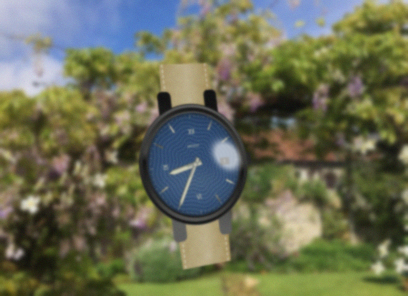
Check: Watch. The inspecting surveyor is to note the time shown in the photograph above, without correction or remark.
8:35
